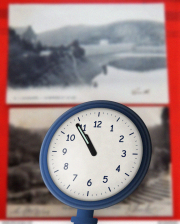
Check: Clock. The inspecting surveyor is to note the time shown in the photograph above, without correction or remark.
10:54
